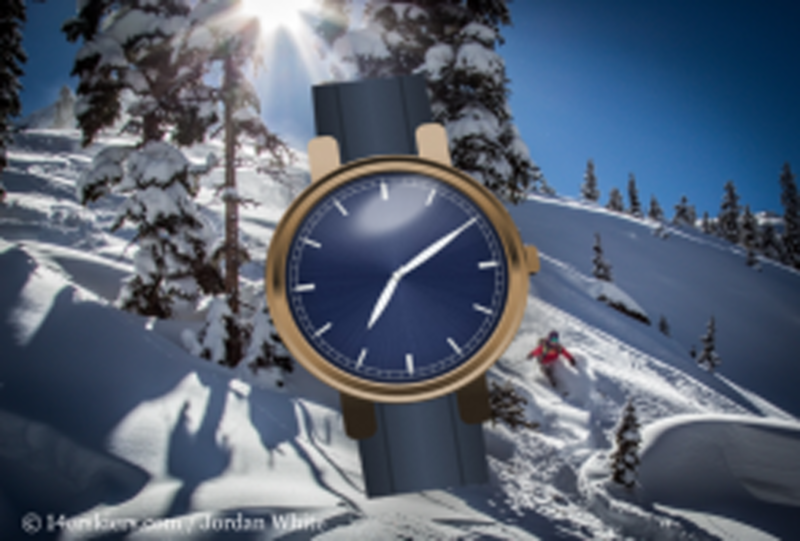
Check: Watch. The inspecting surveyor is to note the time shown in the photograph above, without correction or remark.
7:10
